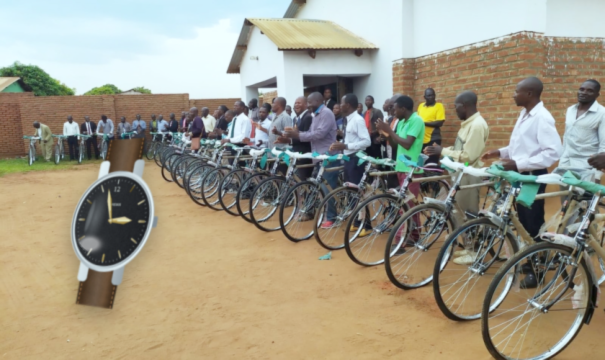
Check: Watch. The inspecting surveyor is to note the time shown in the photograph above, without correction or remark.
2:57
